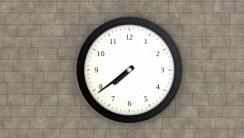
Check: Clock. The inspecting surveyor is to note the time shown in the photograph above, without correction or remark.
7:39
